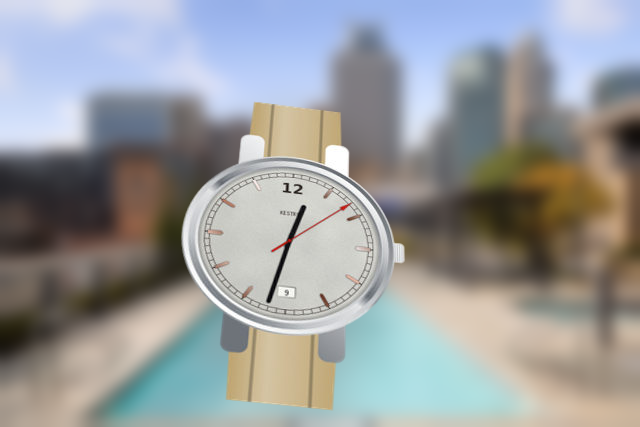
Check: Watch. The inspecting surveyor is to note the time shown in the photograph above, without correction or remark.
12:32:08
